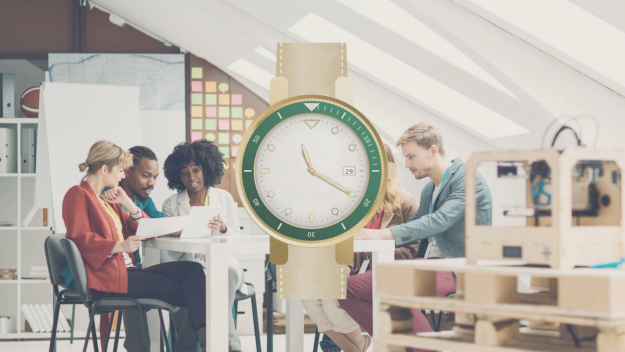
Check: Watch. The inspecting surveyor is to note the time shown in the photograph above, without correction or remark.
11:20
